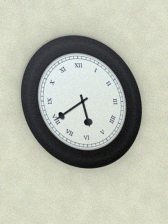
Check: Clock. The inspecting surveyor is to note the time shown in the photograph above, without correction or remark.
5:40
